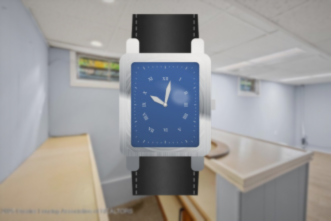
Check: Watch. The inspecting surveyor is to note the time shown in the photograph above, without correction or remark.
10:02
